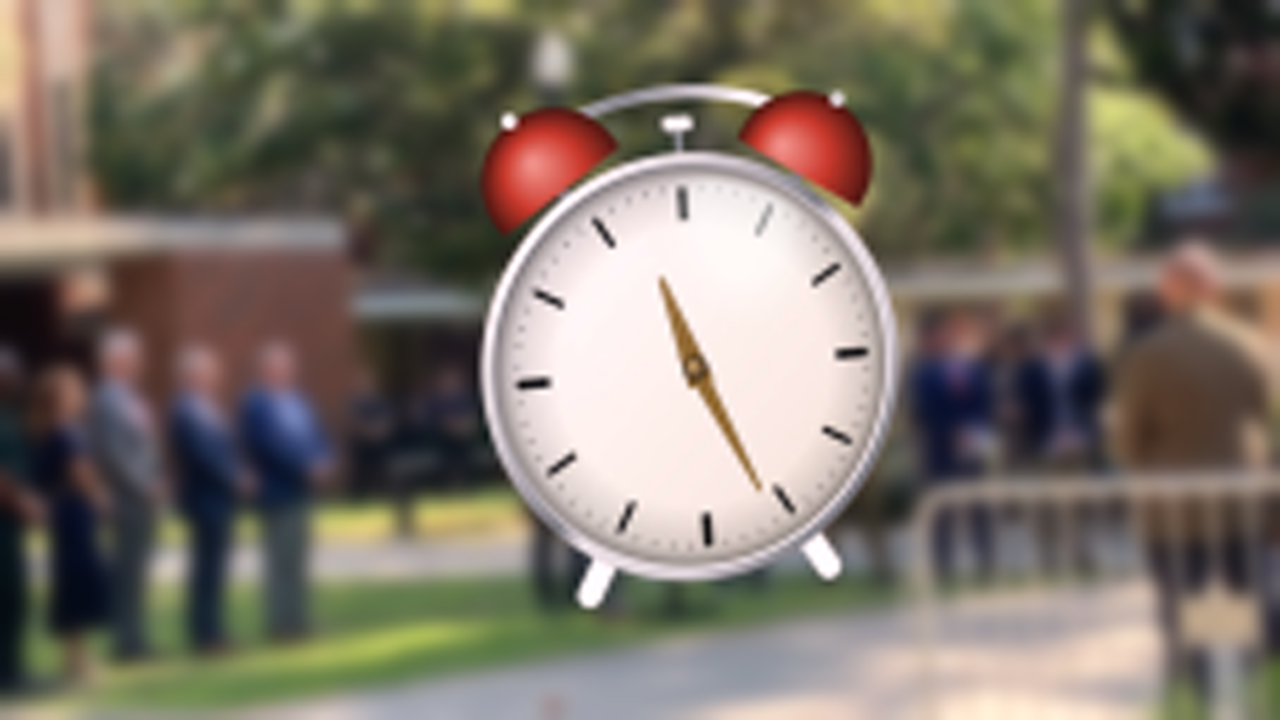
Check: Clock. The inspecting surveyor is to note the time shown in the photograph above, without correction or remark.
11:26
